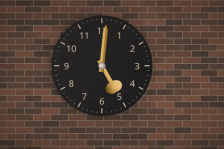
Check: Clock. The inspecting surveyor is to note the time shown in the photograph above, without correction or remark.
5:01
